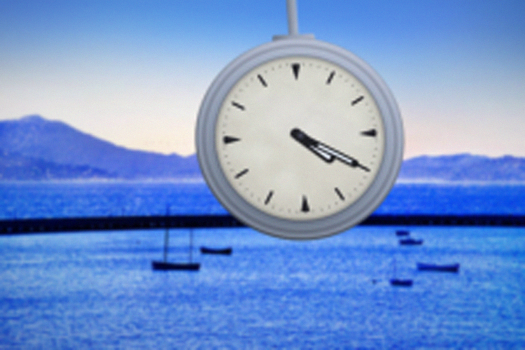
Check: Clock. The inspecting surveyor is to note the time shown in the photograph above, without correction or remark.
4:20
